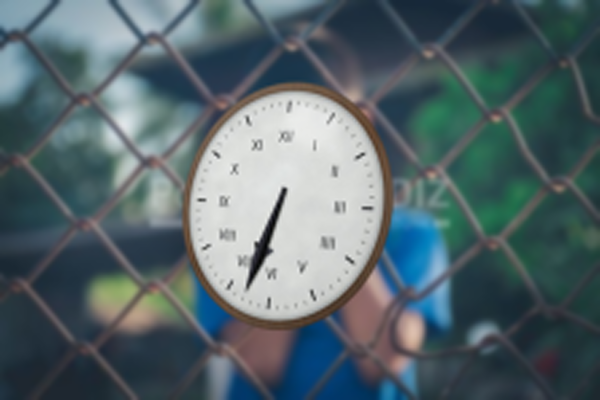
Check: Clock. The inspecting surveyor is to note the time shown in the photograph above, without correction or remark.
6:33
